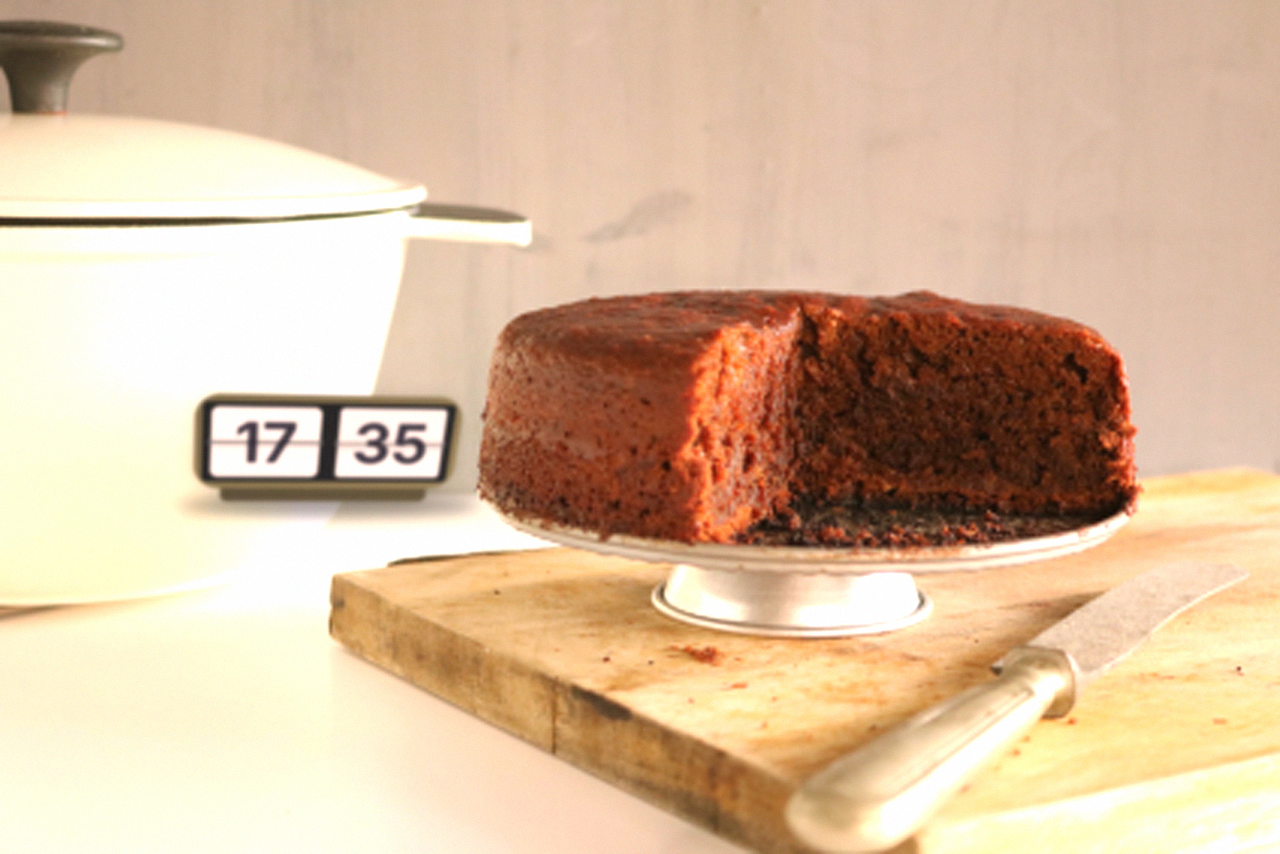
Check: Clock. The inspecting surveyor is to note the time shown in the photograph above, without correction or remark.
17:35
